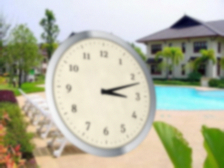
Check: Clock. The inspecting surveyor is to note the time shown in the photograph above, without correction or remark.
3:12
